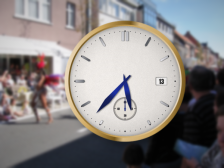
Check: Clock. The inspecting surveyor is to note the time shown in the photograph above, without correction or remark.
5:37
